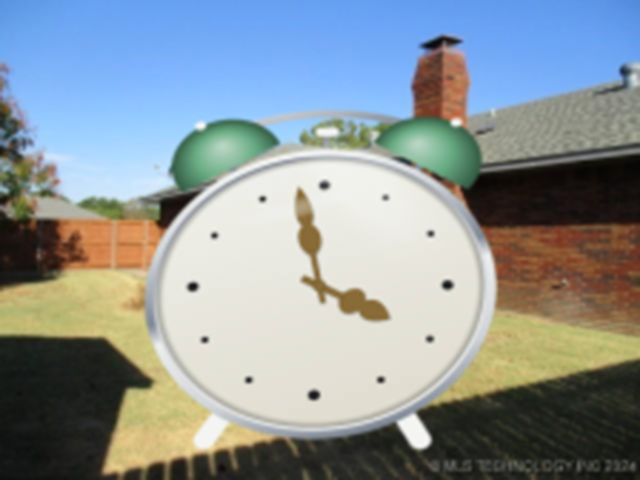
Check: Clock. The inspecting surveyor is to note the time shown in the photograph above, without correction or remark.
3:58
